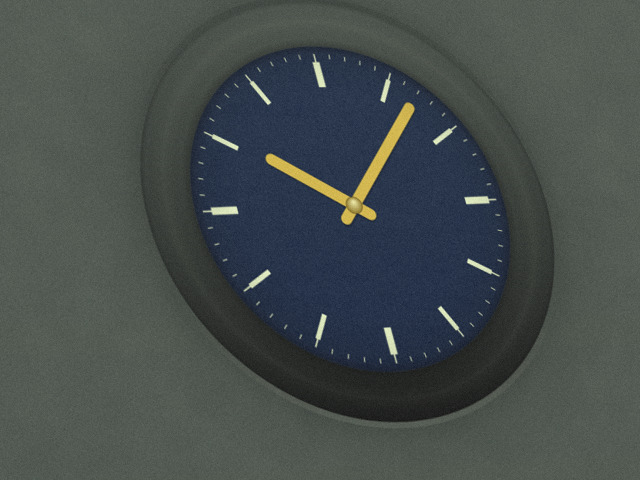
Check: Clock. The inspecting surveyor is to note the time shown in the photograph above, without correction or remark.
10:07
